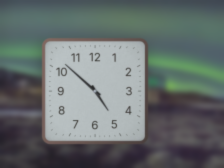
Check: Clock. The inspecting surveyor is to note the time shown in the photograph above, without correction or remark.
4:52
